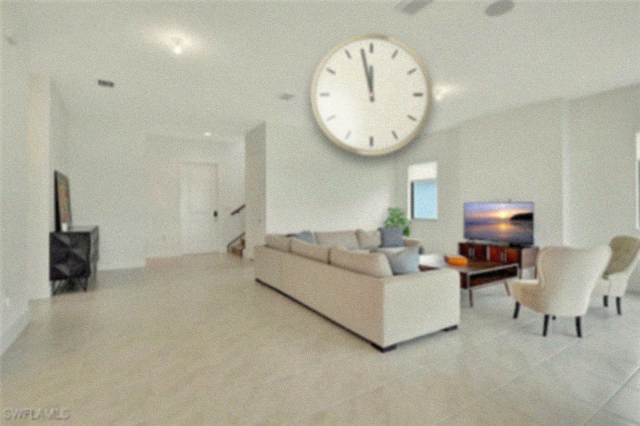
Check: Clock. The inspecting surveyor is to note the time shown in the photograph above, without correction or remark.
11:58
